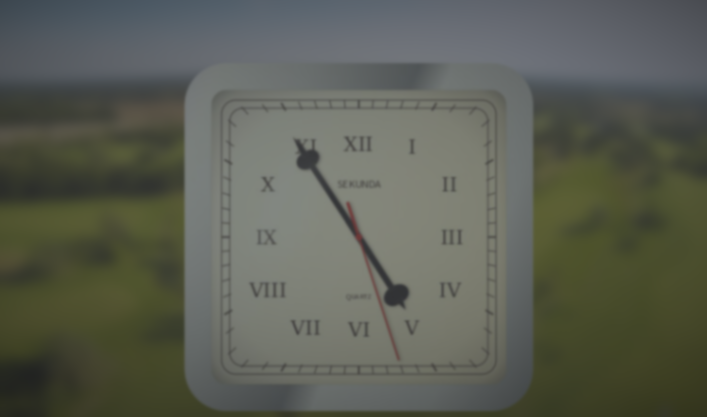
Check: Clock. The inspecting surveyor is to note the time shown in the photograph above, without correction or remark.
4:54:27
